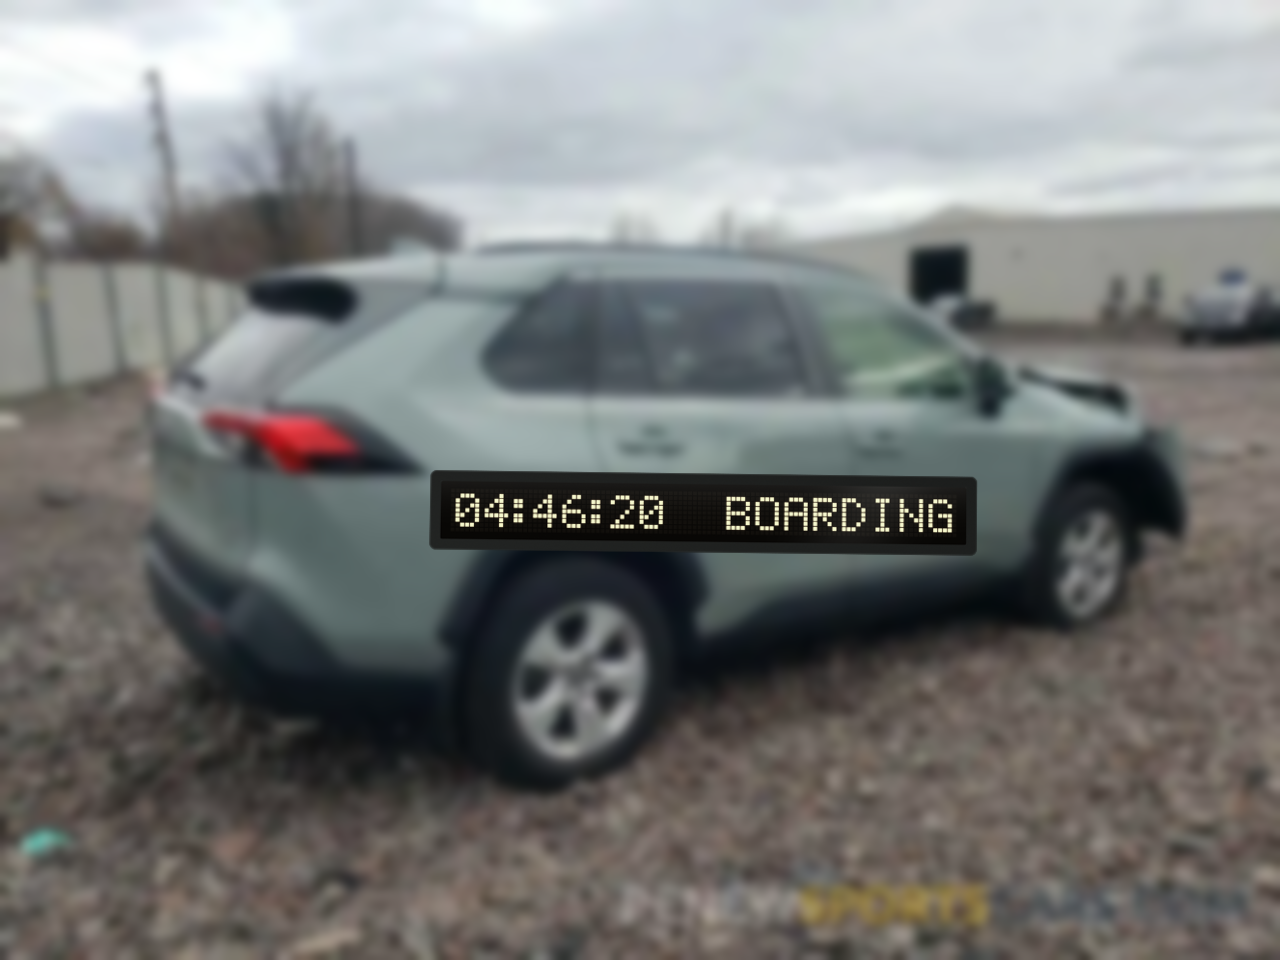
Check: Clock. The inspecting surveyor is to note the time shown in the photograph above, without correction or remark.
4:46:20
